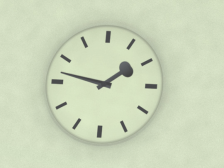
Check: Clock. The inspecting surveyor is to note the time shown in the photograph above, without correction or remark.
1:47
